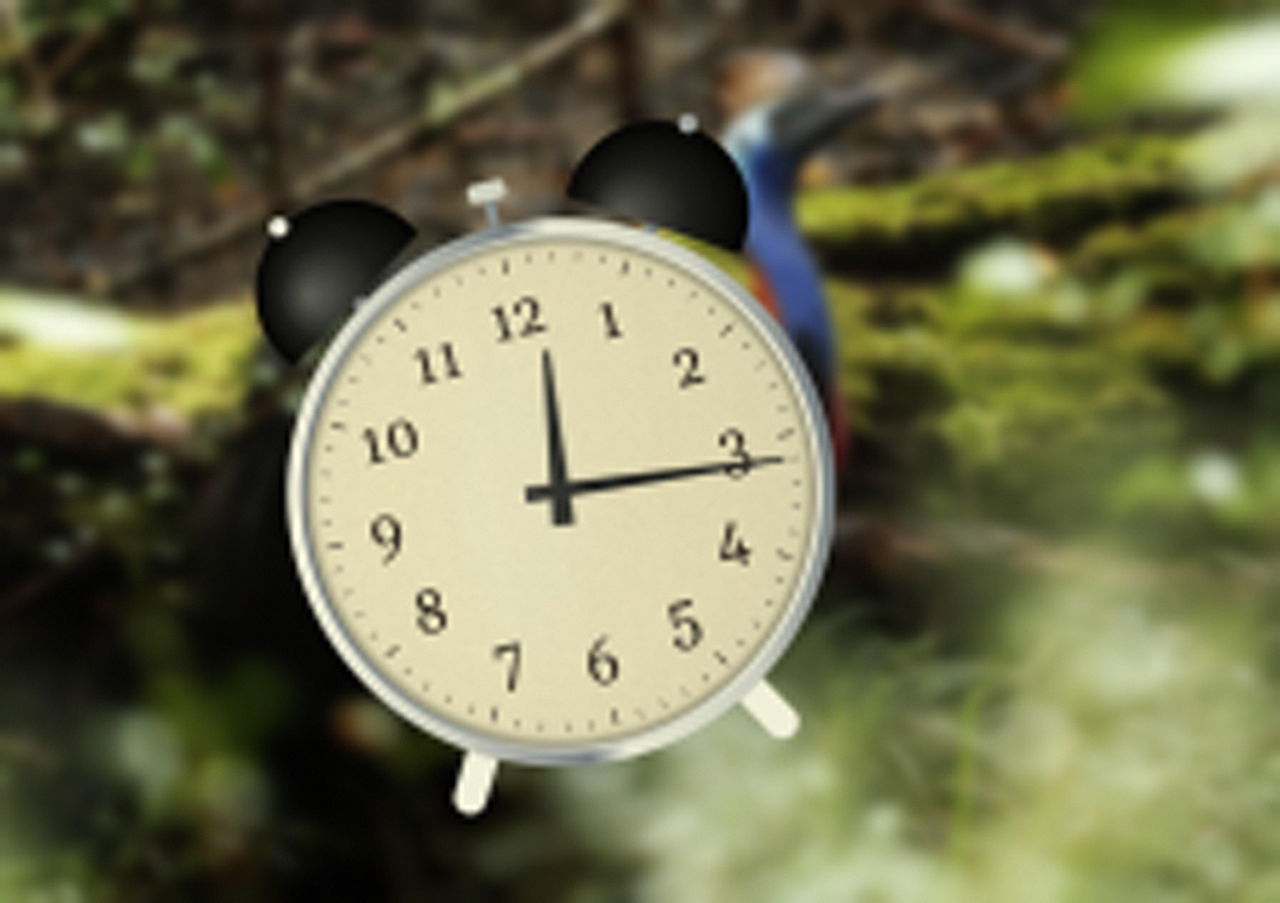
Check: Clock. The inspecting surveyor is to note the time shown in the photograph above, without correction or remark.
12:16
